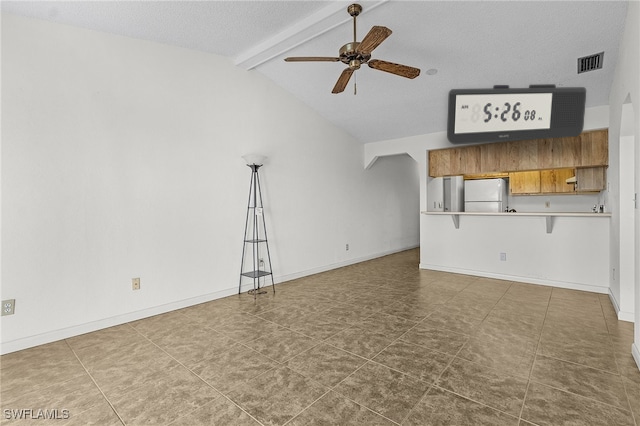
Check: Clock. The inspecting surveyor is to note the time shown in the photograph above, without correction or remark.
5:26:08
